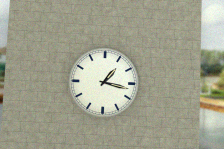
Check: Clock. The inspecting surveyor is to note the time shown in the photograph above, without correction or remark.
1:17
